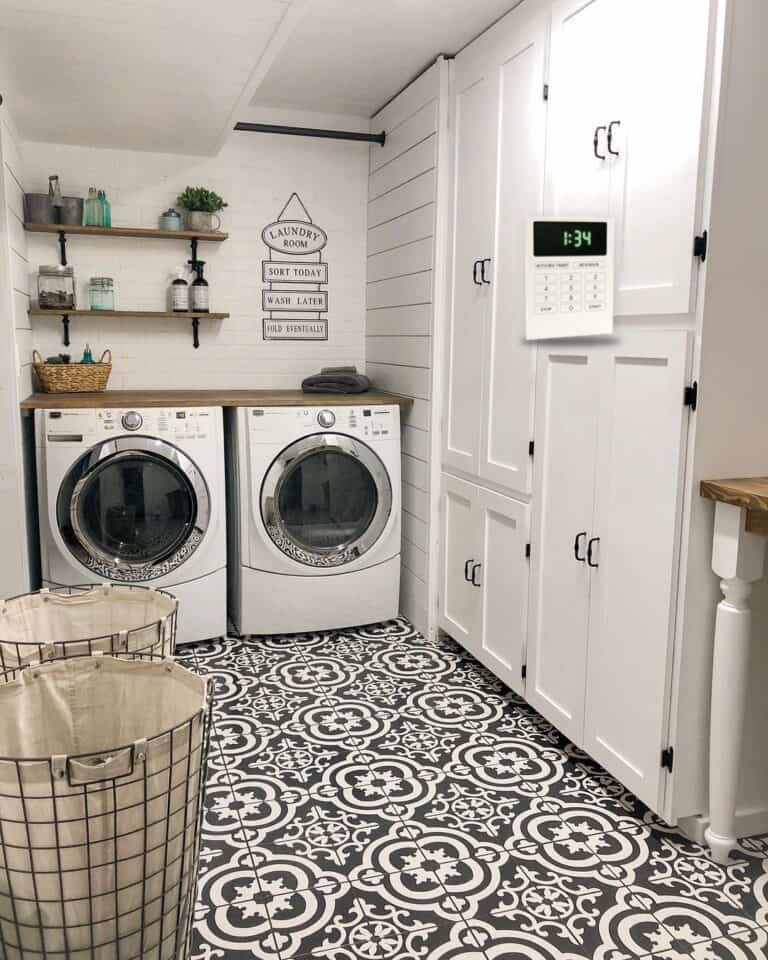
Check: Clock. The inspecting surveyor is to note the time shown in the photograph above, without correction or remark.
1:34
